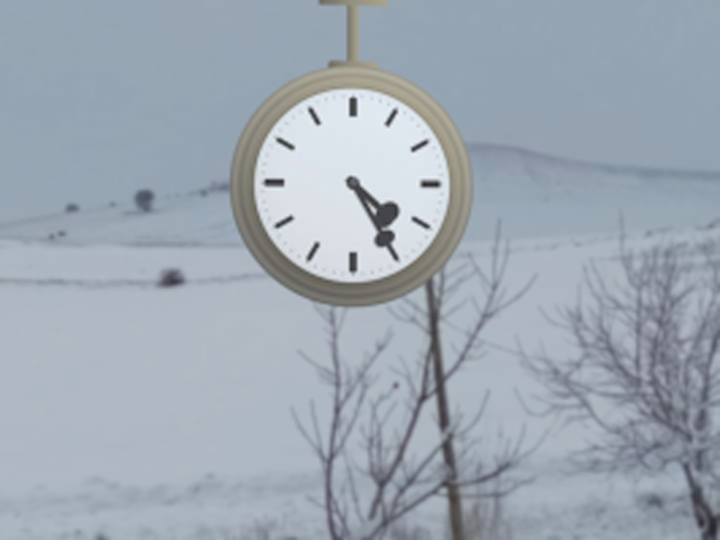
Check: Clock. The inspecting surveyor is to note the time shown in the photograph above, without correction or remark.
4:25
